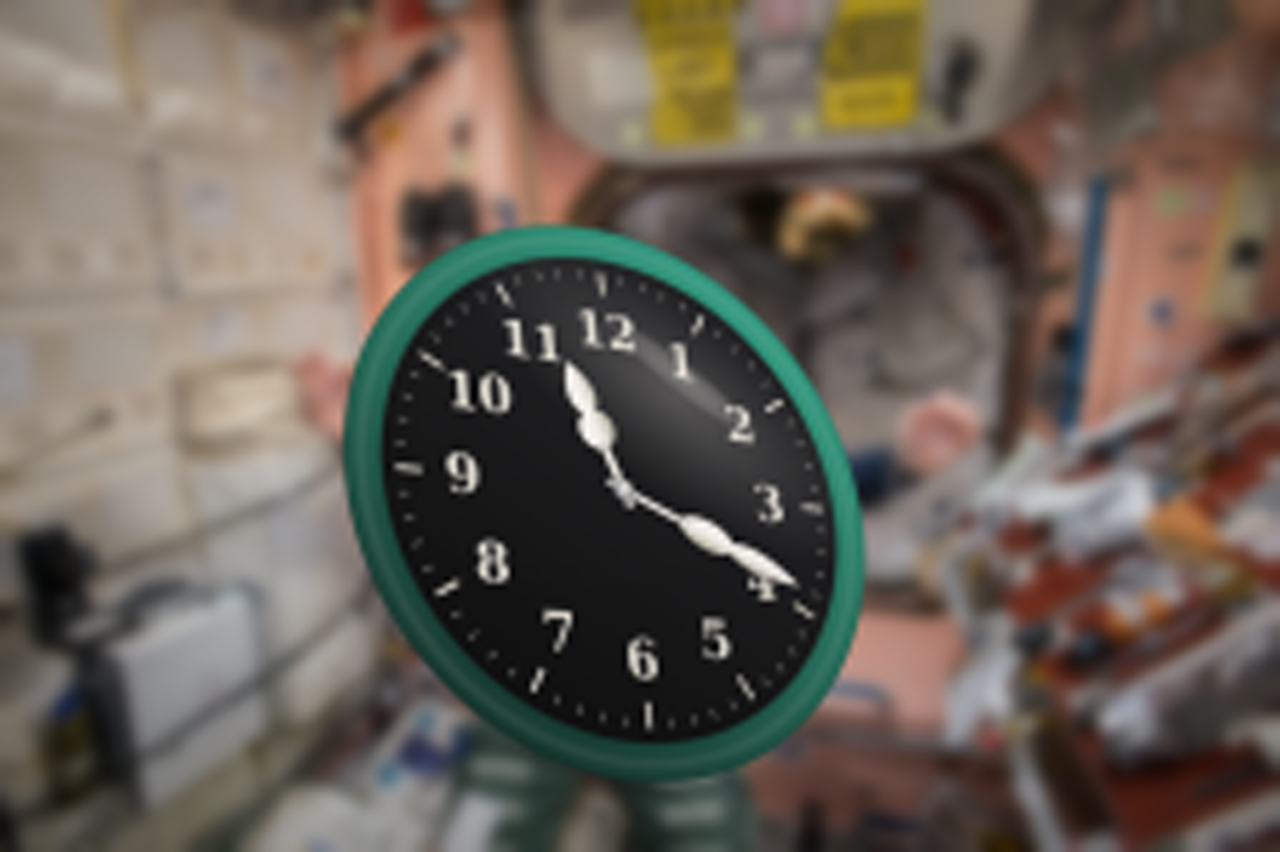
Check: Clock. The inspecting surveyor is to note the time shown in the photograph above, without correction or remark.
11:19
